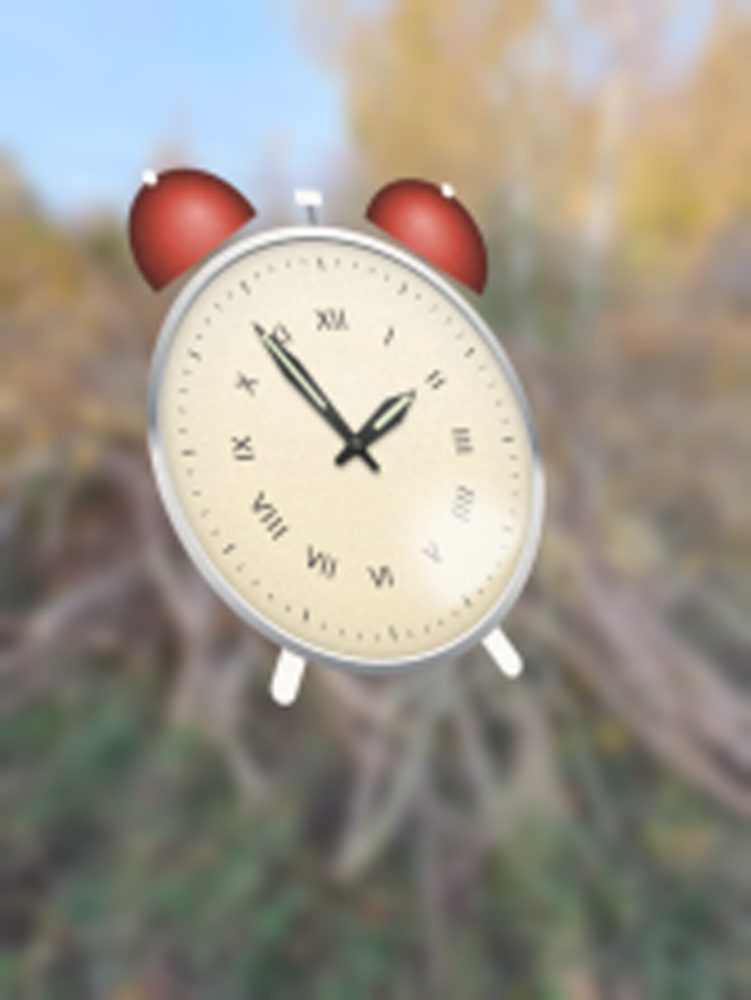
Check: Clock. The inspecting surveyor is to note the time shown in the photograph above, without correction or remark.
1:54
